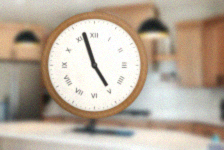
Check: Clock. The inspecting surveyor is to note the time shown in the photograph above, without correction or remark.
4:57
